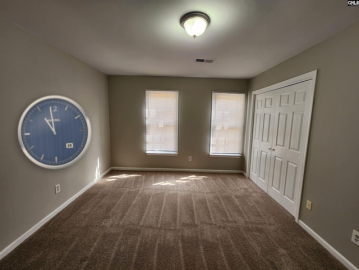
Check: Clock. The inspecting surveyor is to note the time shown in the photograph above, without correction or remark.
10:59
